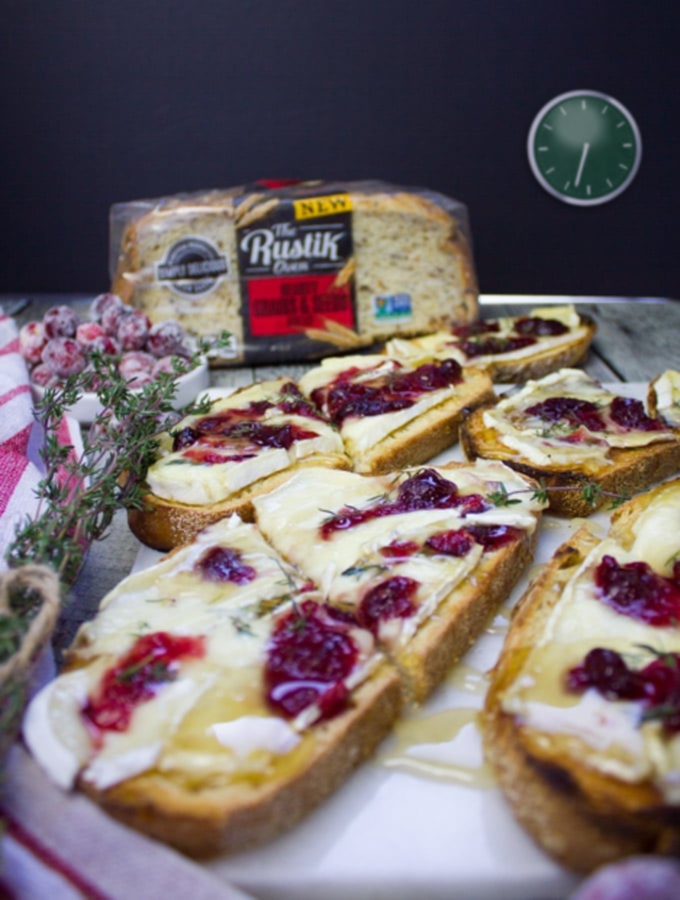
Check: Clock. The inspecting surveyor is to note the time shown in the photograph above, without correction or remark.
6:33
